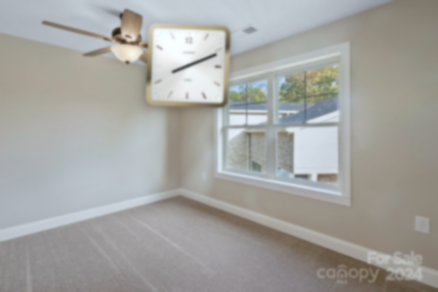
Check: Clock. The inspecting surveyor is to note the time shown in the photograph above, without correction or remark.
8:11
